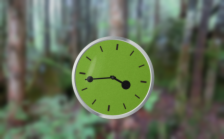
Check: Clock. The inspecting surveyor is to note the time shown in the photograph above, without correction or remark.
3:43
